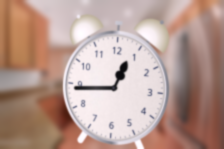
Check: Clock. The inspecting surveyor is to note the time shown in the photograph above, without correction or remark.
12:44
